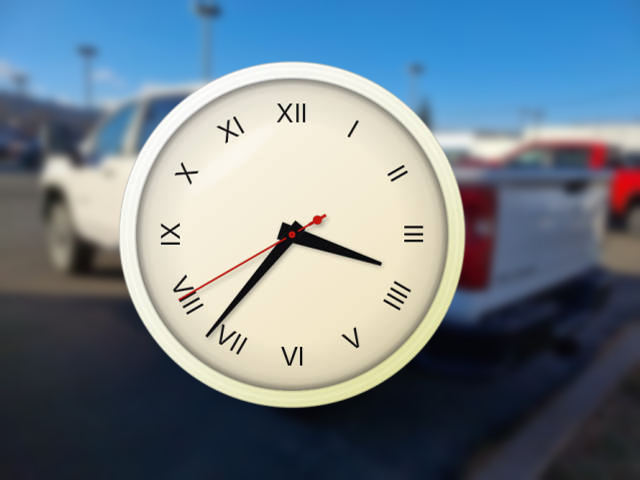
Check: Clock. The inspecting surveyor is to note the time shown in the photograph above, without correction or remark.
3:36:40
